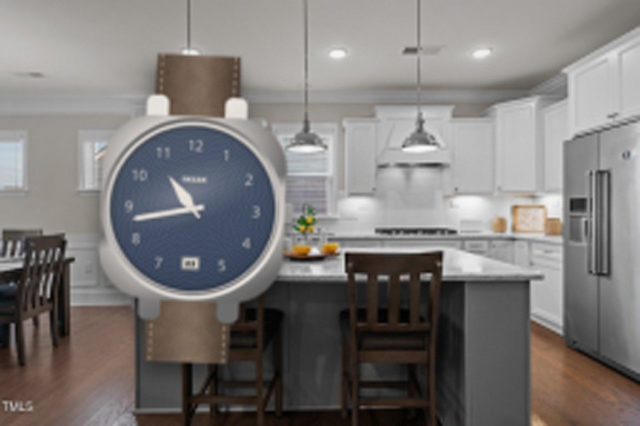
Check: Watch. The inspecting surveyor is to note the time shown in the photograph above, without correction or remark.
10:43
